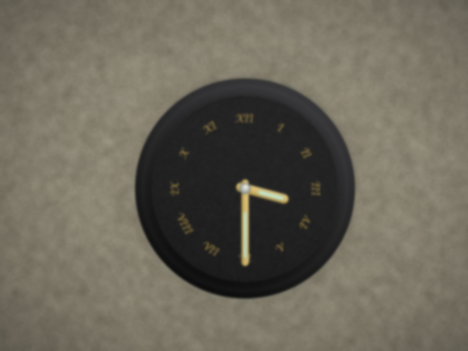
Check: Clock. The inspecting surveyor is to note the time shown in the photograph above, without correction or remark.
3:30
